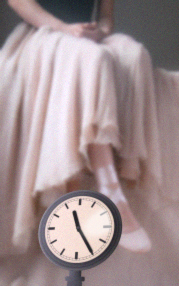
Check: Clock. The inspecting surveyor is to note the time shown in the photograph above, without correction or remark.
11:25
